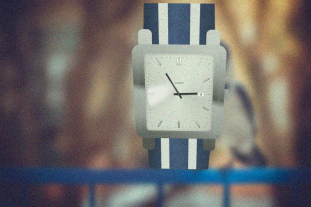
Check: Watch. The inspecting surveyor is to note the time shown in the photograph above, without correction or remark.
2:55
